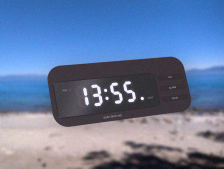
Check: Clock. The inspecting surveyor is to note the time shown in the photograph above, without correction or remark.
13:55
